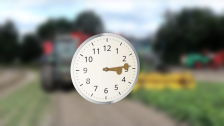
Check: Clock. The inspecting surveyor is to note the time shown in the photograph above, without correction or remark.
3:14
